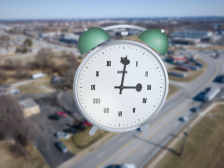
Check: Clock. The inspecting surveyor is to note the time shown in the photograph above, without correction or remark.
3:01
